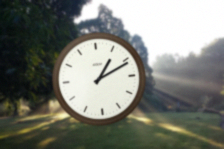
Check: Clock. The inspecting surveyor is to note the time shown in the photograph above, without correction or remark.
1:11
